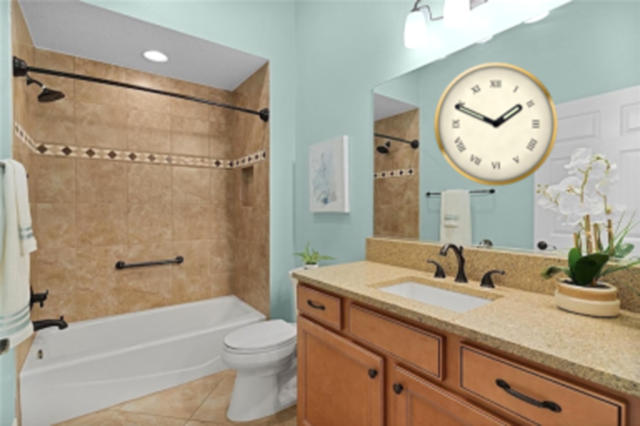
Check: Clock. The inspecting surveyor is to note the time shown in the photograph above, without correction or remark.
1:49
